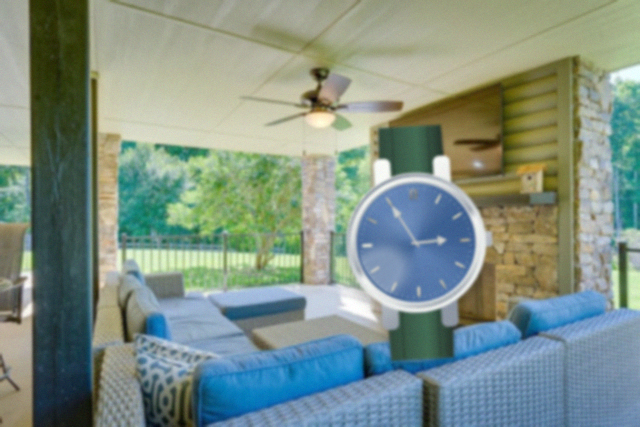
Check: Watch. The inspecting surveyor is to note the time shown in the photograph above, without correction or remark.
2:55
